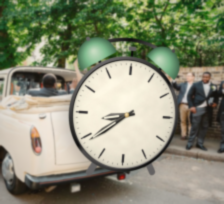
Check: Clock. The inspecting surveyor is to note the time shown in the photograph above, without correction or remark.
8:39
